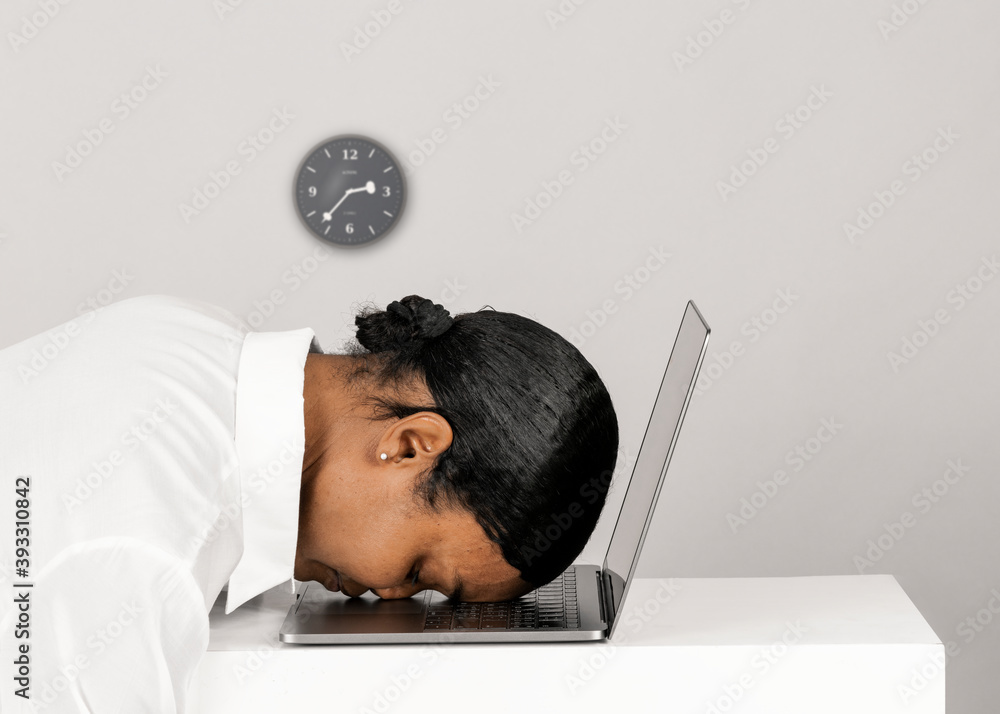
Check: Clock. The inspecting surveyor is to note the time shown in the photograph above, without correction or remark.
2:37
